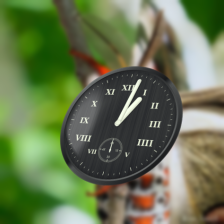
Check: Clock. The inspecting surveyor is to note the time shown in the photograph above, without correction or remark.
1:02
